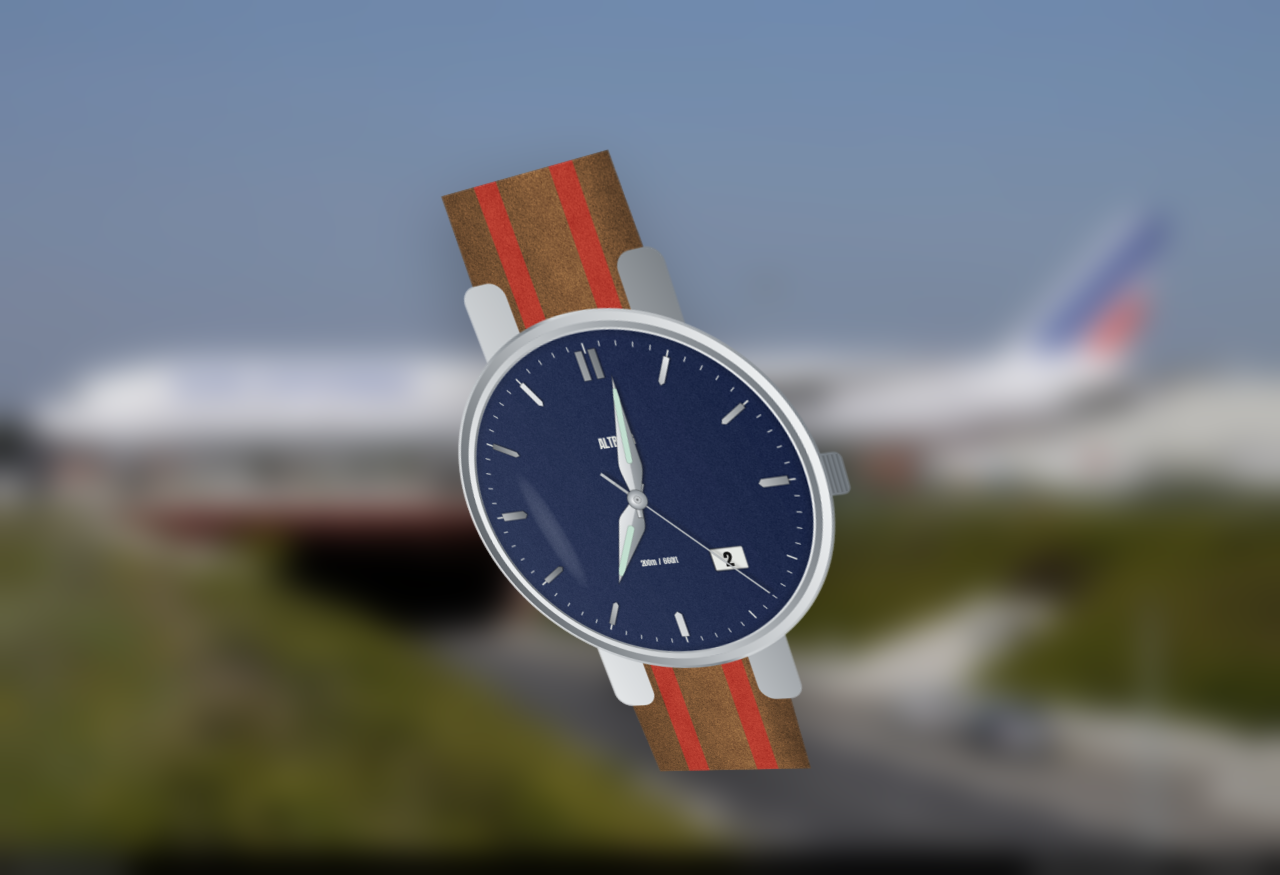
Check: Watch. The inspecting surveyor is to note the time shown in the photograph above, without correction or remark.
7:01:23
